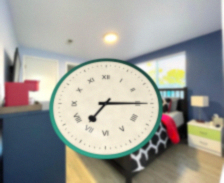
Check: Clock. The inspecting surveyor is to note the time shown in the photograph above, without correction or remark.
7:15
